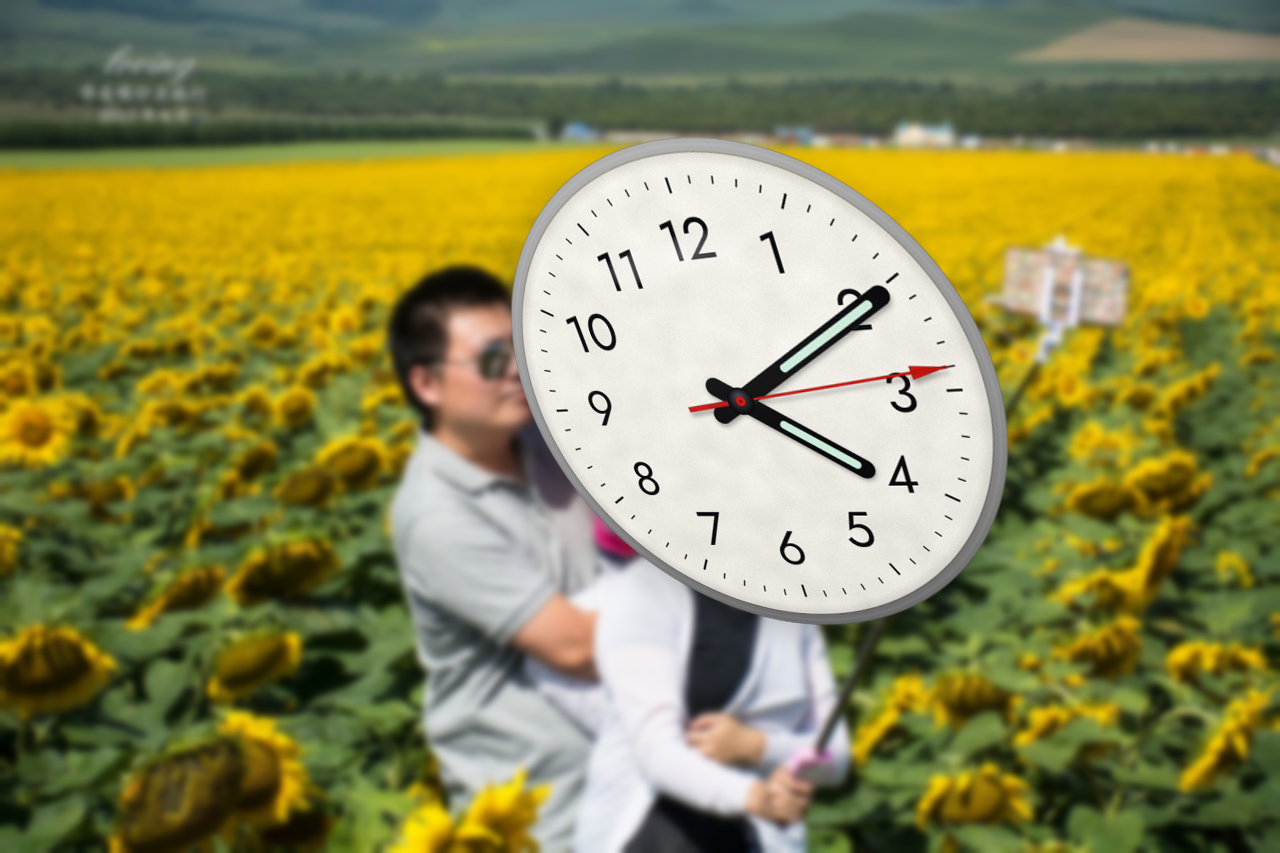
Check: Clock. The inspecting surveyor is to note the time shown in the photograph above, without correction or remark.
4:10:14
